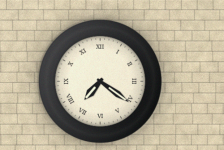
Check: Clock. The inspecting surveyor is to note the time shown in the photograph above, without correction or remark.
7:21
